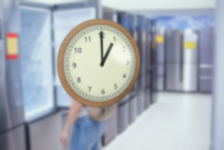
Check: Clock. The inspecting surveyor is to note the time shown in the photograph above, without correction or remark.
1:00
